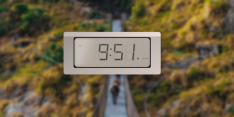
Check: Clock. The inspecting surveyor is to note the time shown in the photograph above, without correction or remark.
9:51
